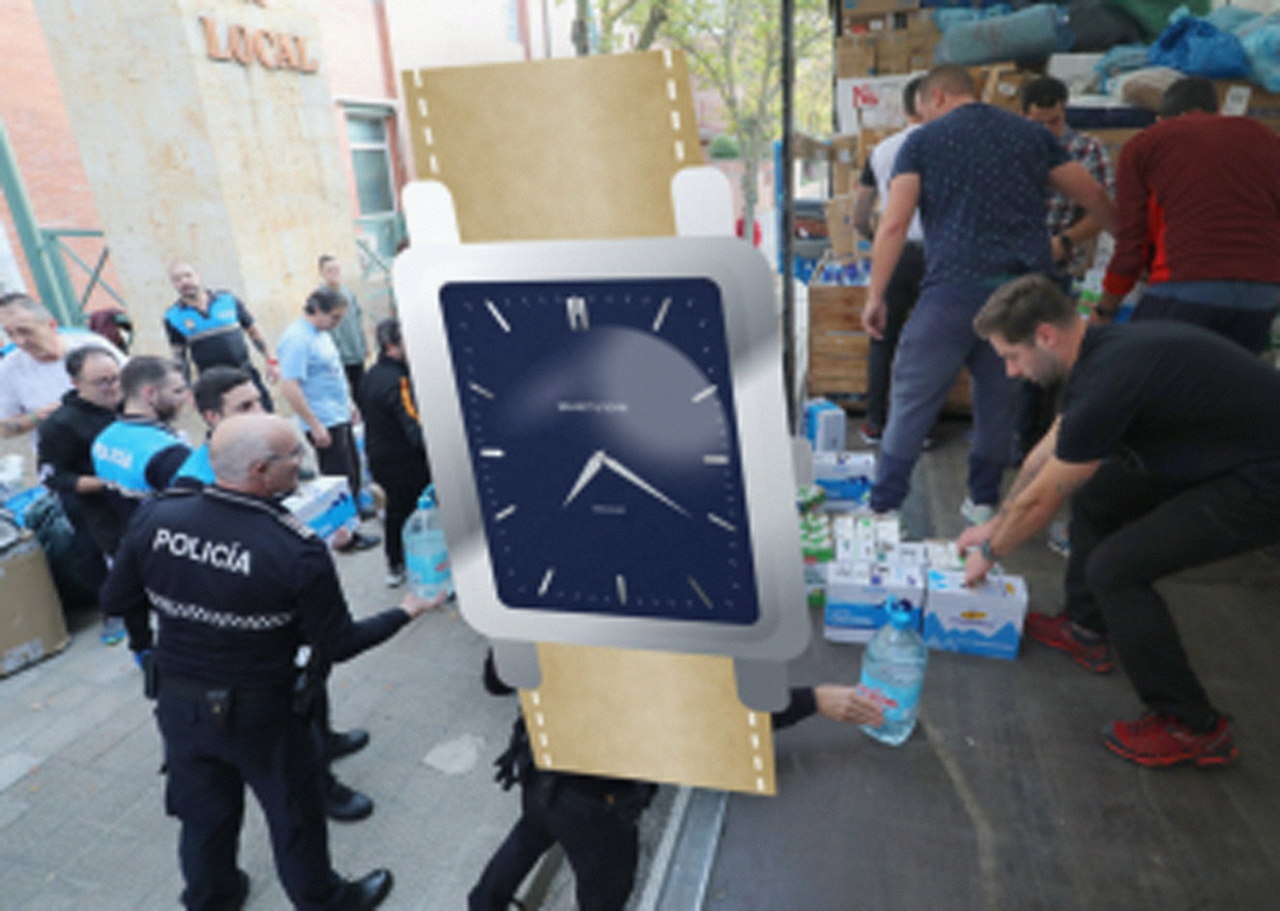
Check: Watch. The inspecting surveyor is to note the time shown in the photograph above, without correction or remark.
7:21
